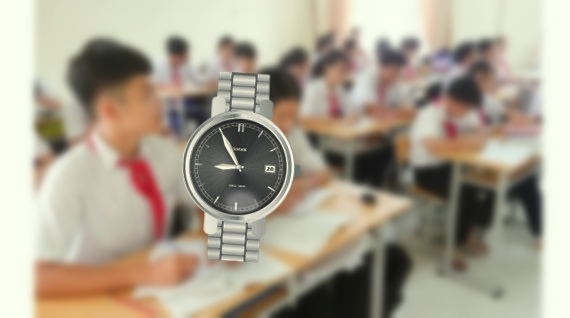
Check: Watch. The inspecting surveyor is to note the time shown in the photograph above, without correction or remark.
8:55
